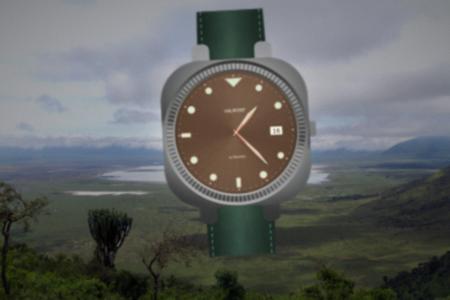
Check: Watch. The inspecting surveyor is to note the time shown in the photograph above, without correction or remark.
1:23
